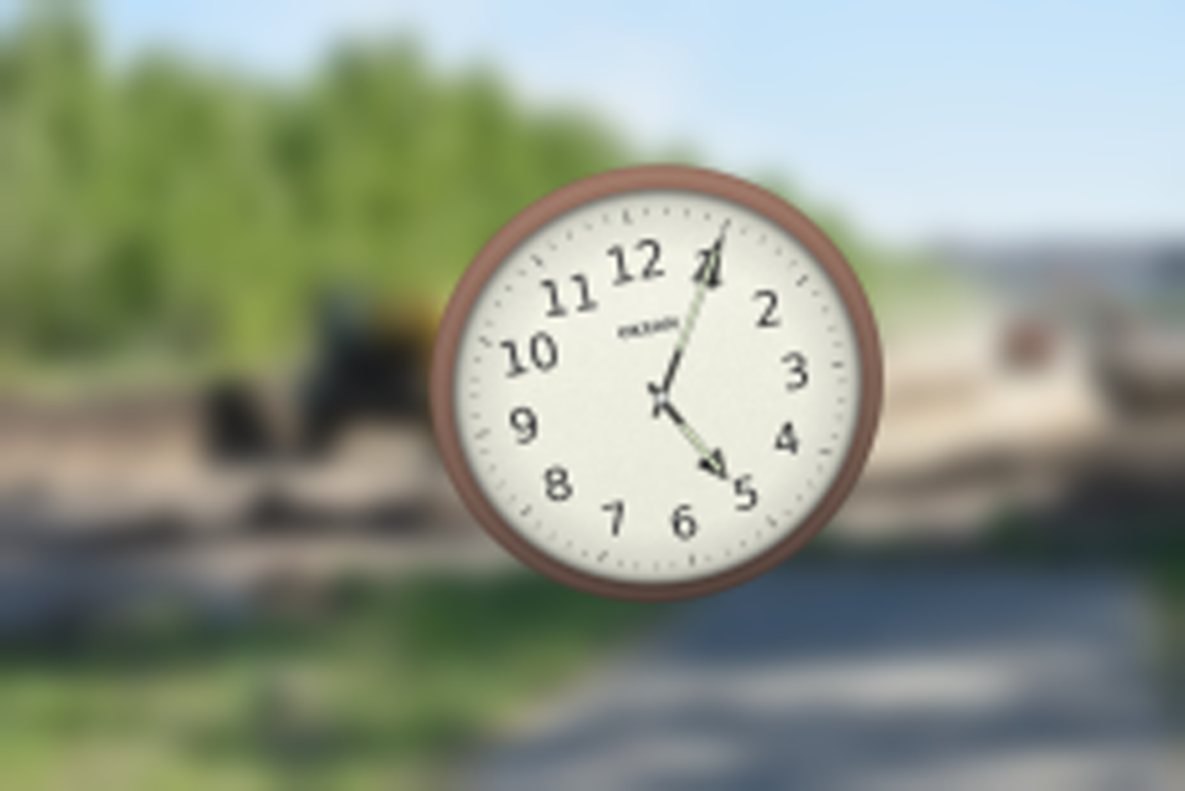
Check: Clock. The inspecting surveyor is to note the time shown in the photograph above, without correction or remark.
5:05
